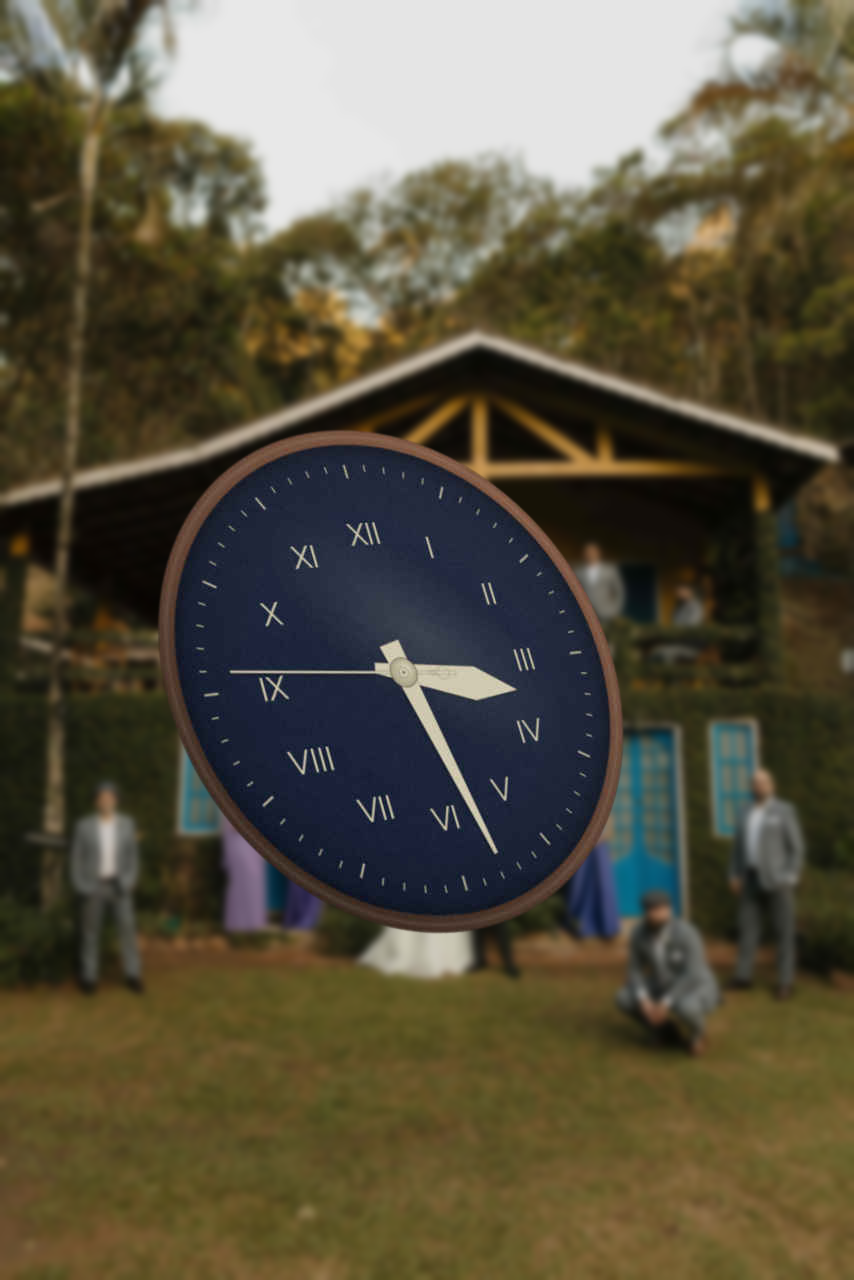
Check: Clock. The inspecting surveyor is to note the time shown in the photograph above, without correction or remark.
3:27:46
